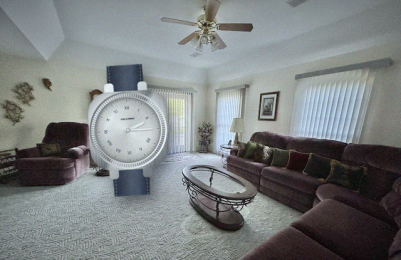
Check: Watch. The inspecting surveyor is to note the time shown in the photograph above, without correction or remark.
2:15
